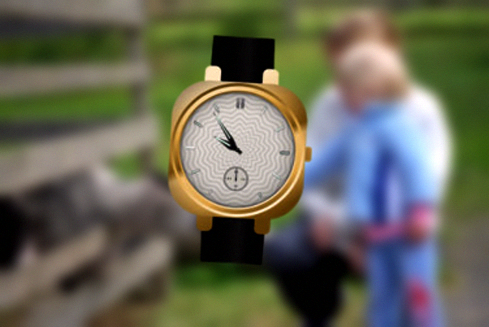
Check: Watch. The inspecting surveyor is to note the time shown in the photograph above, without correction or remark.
9:54
